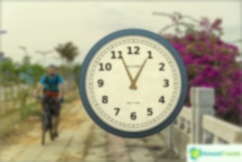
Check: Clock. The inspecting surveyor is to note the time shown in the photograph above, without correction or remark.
12:56
